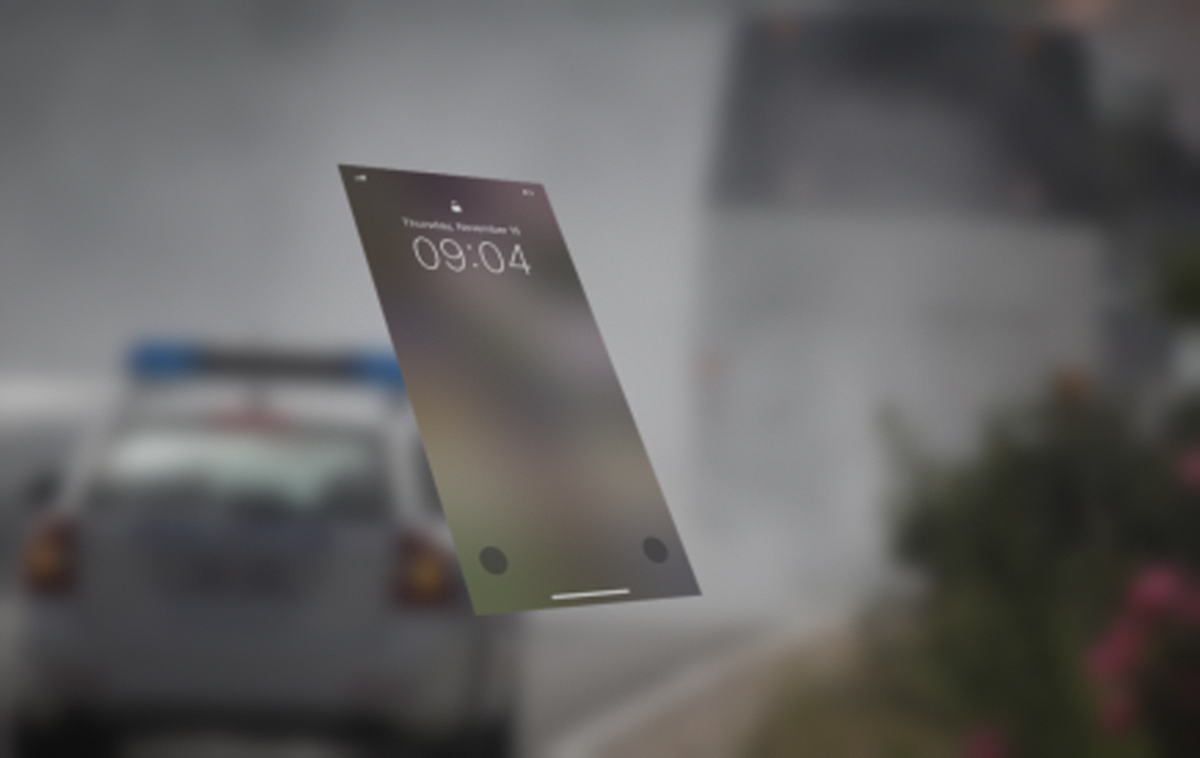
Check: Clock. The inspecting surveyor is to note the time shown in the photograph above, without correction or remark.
9:04
